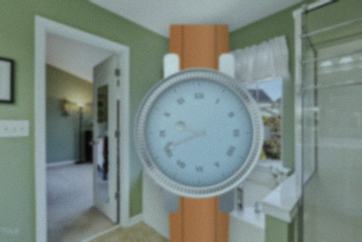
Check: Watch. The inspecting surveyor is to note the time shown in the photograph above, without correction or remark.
9:41
